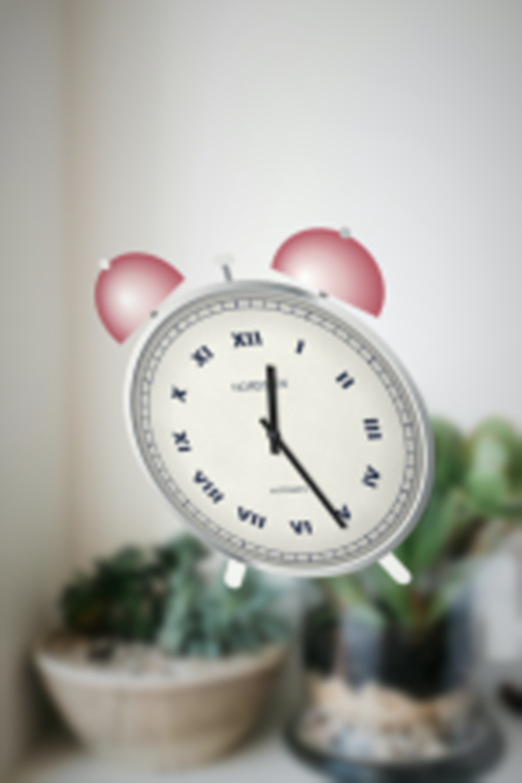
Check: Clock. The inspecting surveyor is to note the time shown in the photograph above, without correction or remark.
12:26
